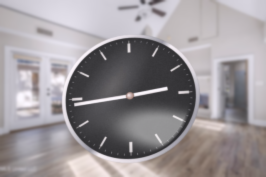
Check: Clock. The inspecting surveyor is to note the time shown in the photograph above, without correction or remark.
2:44
